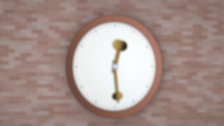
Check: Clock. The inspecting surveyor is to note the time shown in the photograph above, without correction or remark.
12:29
